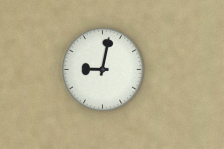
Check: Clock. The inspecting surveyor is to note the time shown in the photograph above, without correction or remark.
9:02
